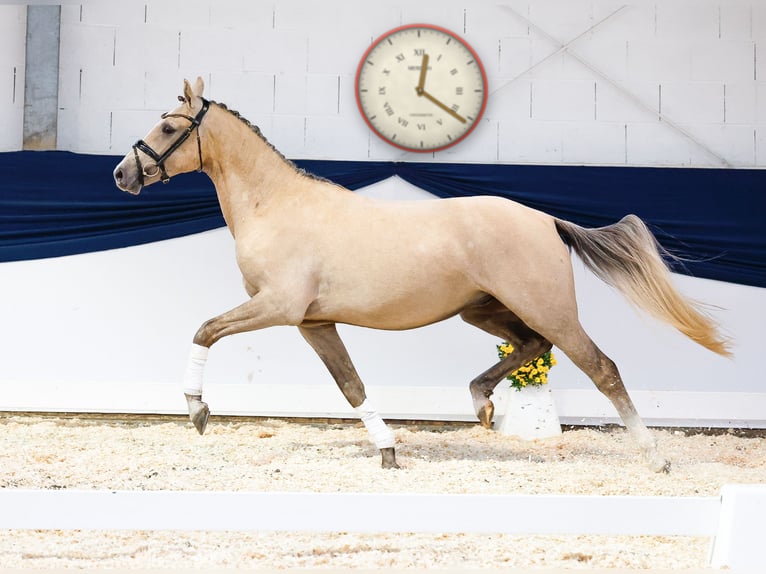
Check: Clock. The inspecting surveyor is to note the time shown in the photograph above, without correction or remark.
12:21
